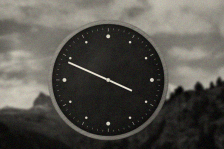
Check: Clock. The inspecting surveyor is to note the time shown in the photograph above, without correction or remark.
3:49
